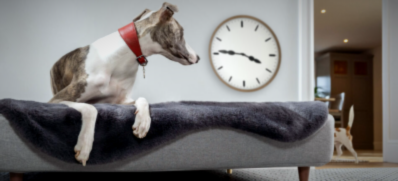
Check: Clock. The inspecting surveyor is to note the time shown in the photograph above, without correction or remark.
3:46
